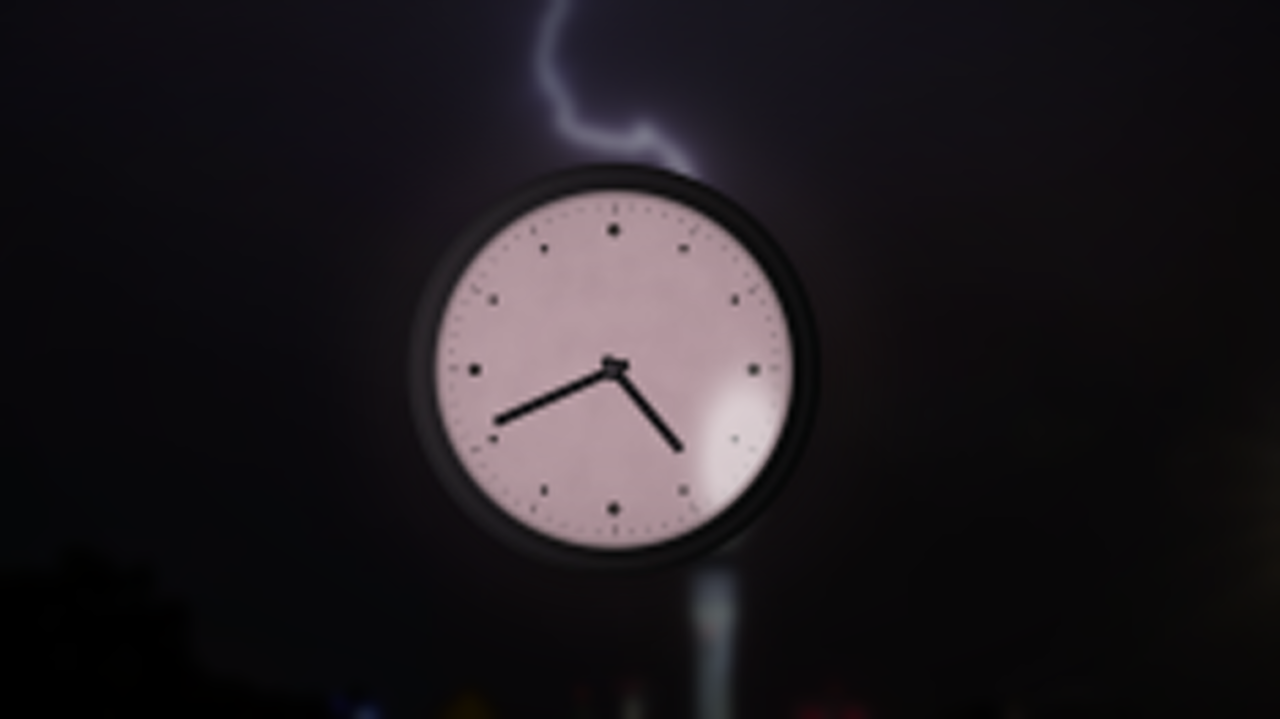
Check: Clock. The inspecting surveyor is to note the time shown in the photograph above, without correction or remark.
4:41
